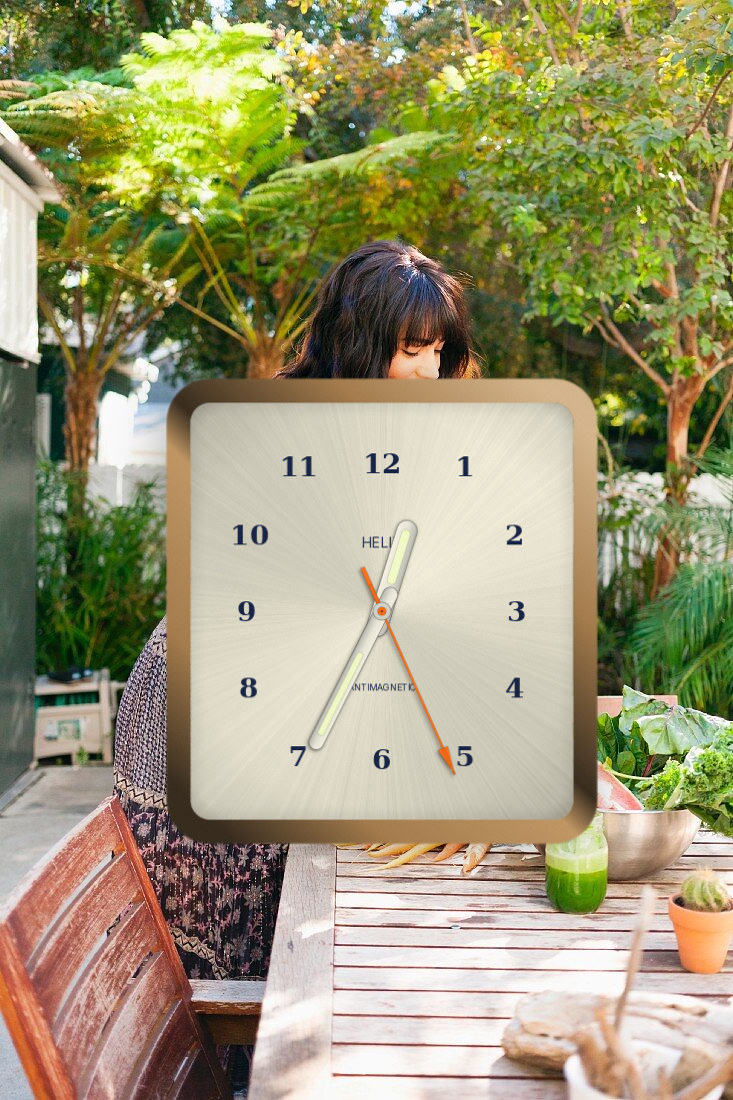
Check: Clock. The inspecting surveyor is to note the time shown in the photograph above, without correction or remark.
12:34:26
